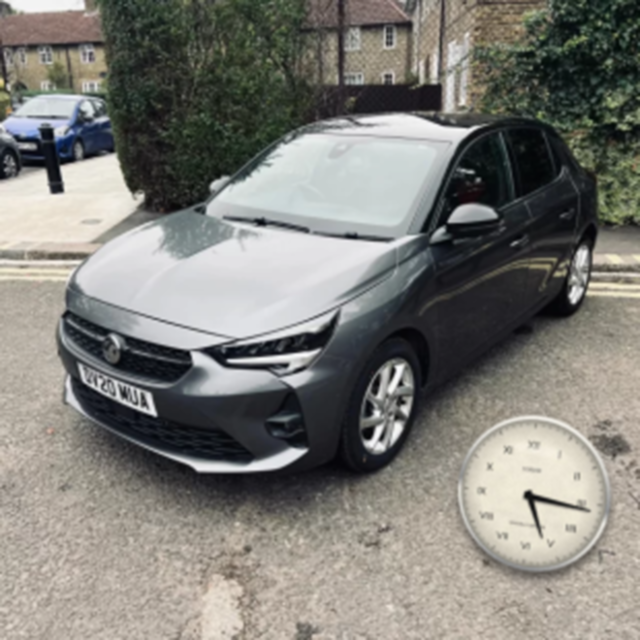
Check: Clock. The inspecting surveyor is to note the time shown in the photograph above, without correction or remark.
5:16
